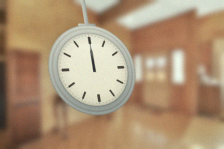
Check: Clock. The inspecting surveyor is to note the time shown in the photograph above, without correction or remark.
12:00
